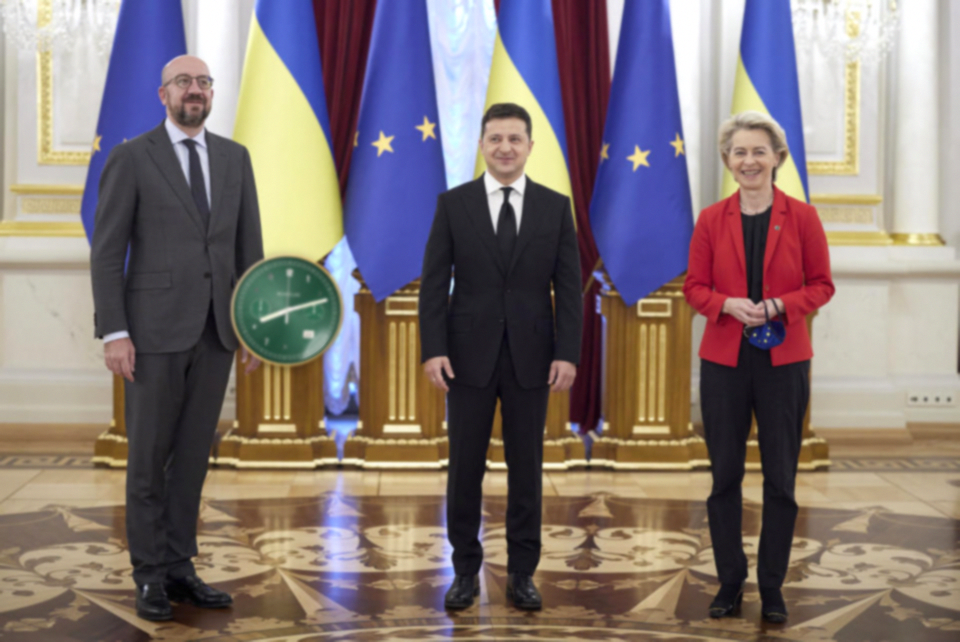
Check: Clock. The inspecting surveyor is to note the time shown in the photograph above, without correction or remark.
8:12
